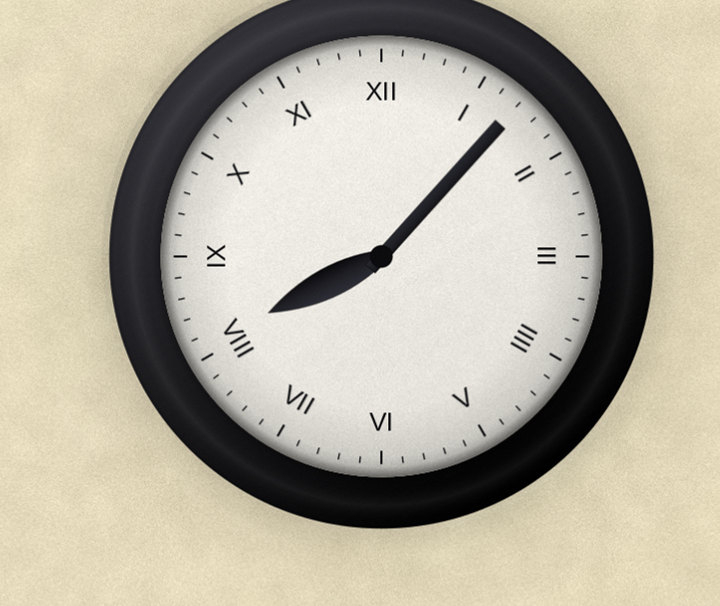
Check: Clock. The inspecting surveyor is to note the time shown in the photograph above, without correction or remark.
8:07
